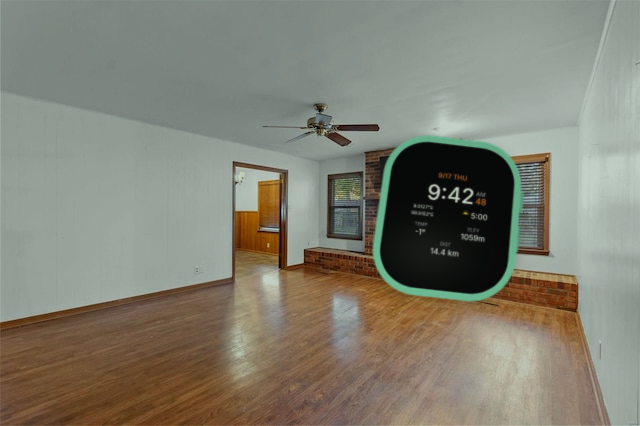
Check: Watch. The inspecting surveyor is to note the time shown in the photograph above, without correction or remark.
9:42
